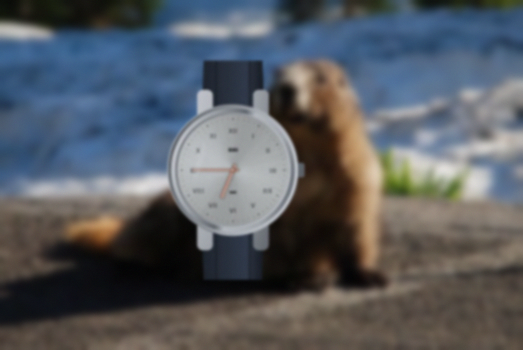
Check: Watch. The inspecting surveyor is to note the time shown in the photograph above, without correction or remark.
6:45
